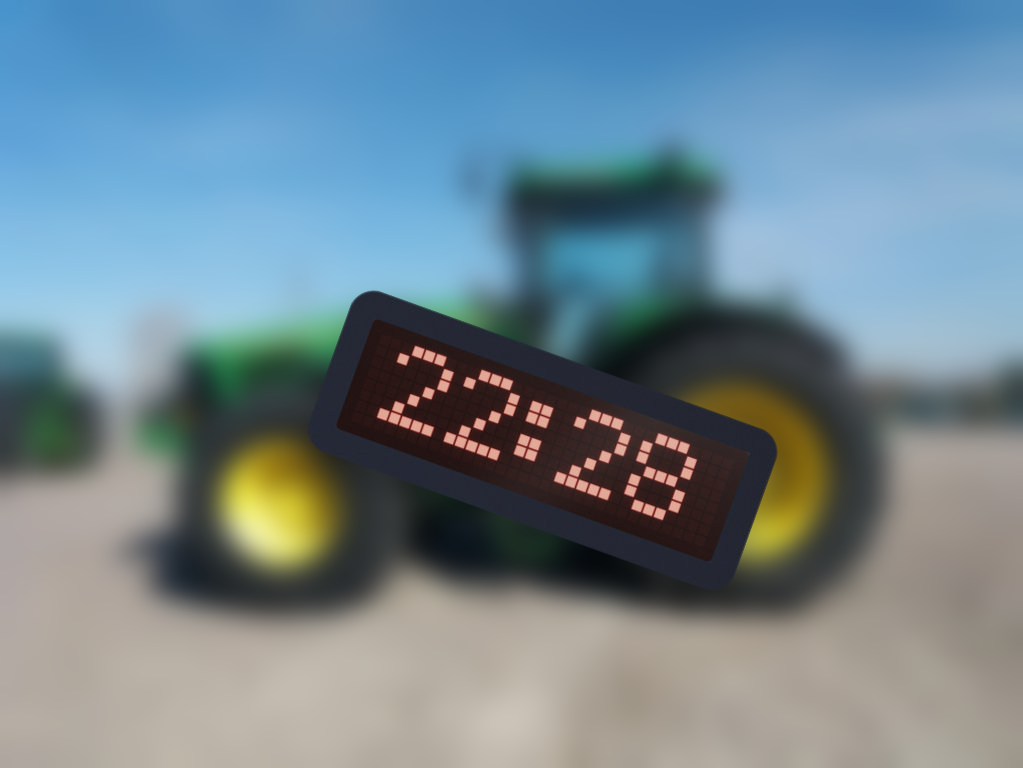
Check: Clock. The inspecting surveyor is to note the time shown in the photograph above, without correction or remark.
22:28
